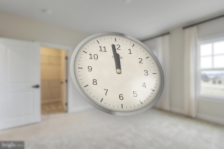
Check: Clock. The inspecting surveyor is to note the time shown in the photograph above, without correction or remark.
11:59
